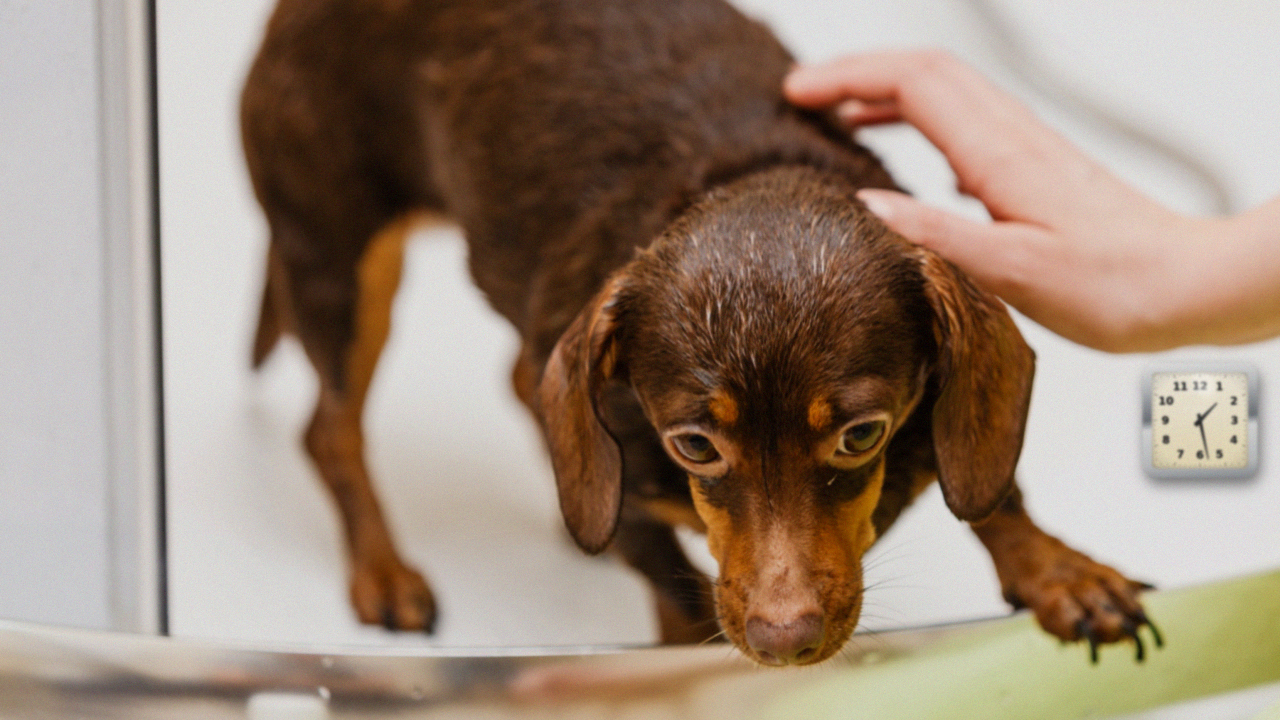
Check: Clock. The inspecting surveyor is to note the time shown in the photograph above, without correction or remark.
1:28
